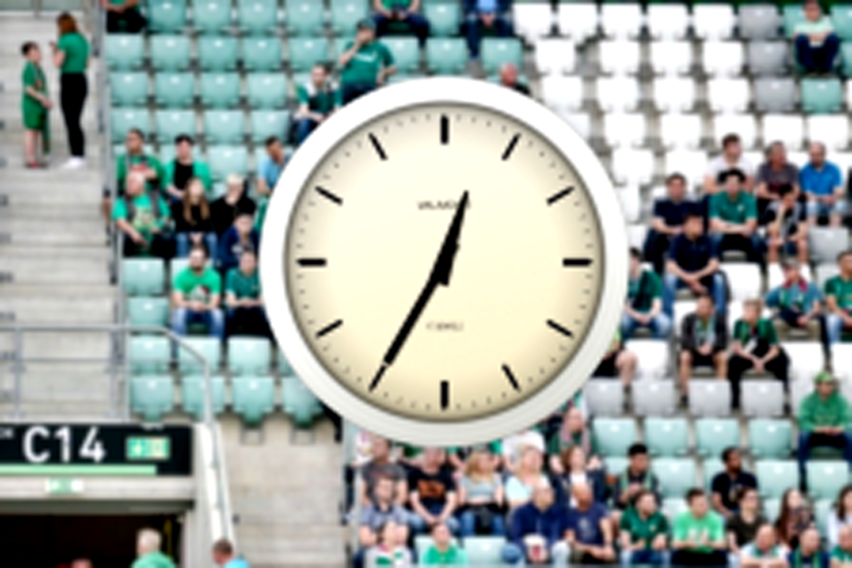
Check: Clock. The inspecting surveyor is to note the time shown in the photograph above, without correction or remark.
12:35
